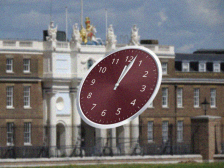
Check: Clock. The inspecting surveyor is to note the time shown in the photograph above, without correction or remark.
12:02
